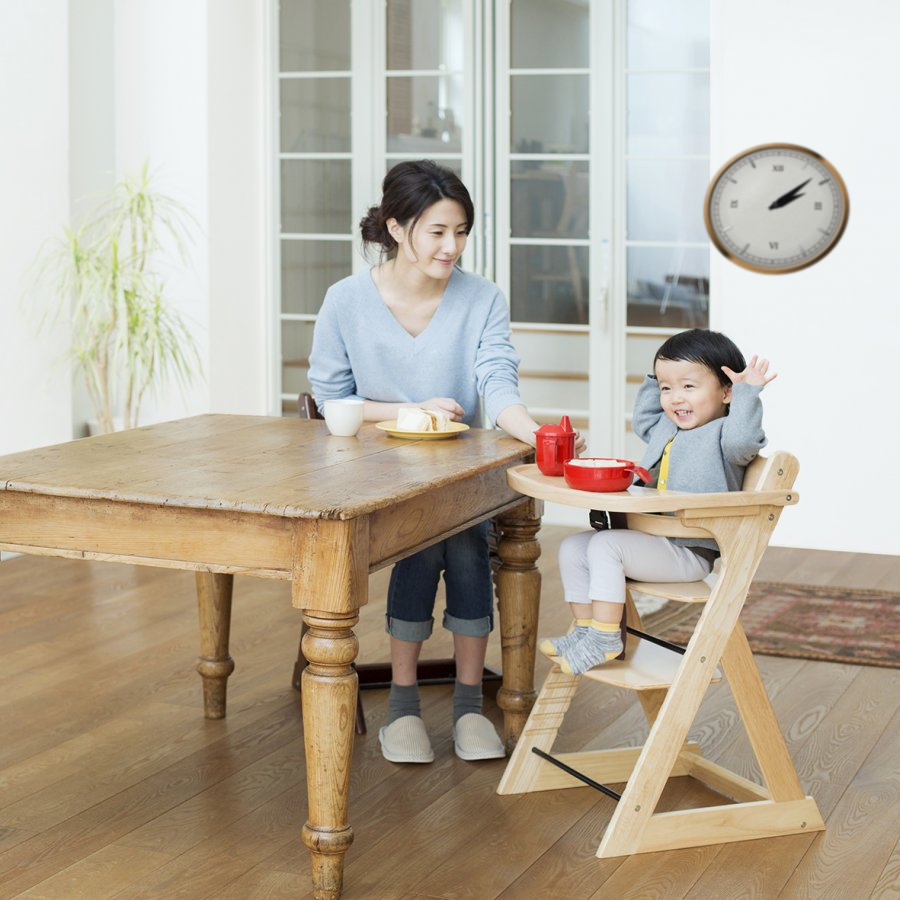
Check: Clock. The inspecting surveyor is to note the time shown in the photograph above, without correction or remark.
2:08
